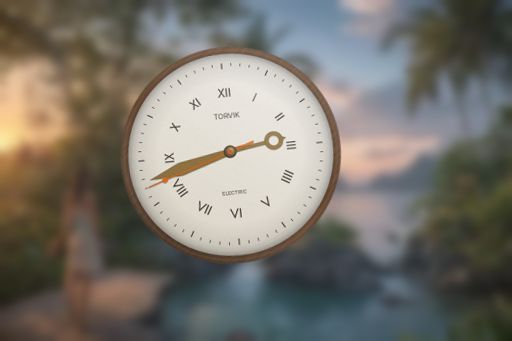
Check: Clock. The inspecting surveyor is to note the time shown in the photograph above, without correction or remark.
2:42:42
